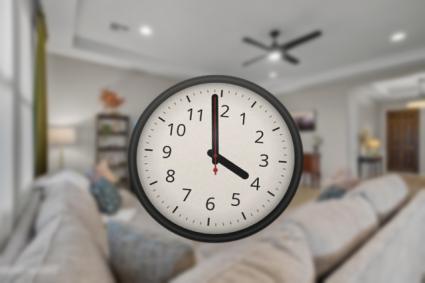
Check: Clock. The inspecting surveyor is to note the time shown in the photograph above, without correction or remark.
3:58:59
